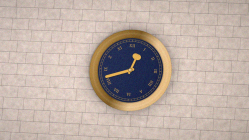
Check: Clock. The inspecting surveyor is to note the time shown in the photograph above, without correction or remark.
12:42
